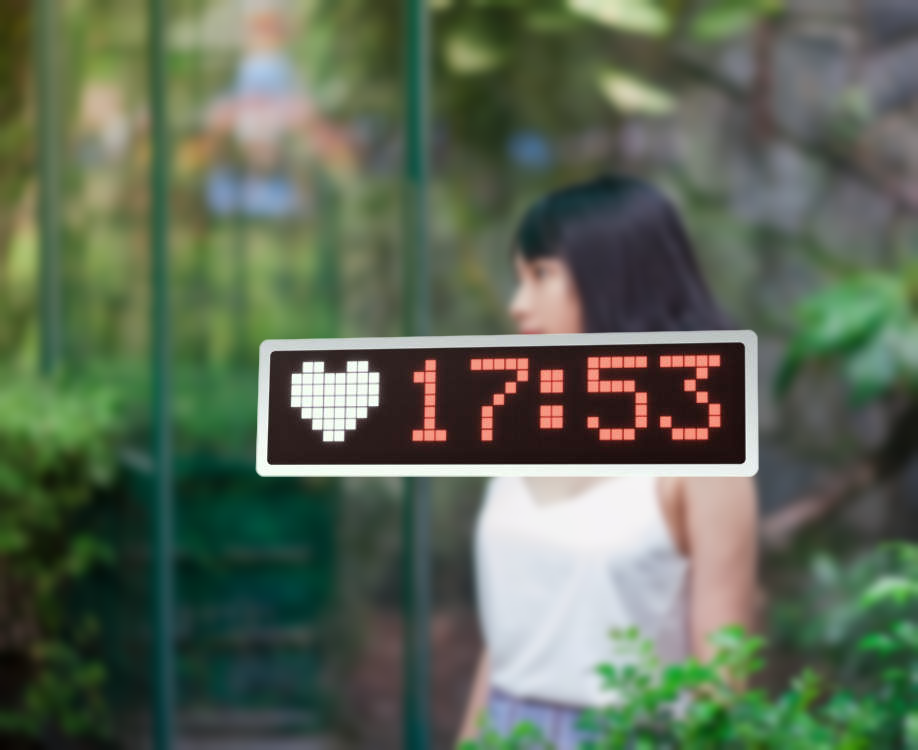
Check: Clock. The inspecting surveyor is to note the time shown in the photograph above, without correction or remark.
17:53
